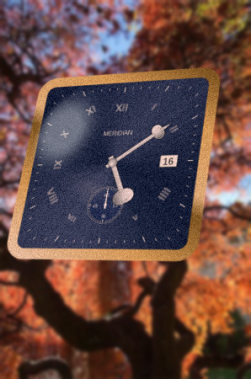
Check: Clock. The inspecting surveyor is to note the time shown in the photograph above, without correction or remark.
5:09
